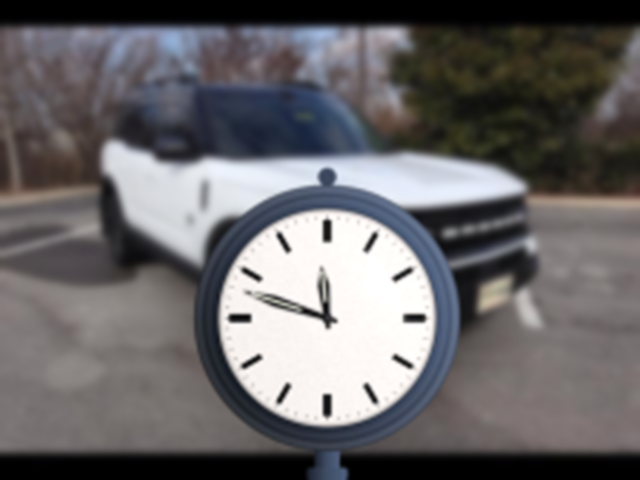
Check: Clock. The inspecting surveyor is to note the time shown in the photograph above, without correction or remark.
11:48
